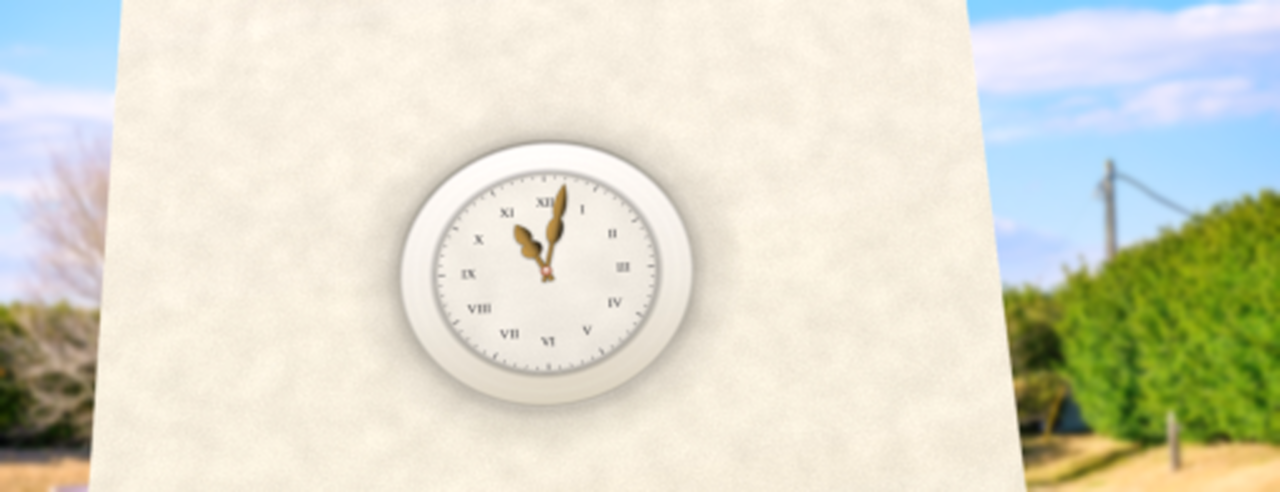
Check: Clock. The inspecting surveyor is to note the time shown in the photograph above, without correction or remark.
11:02
